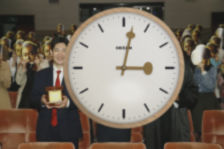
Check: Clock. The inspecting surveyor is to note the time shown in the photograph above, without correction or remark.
3:02
